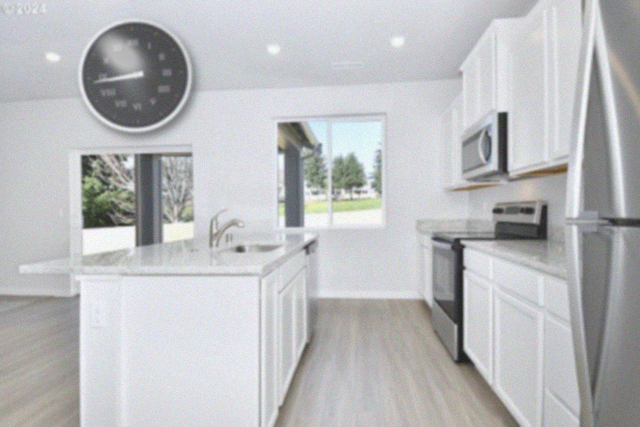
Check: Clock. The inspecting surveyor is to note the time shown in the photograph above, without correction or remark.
8:44
